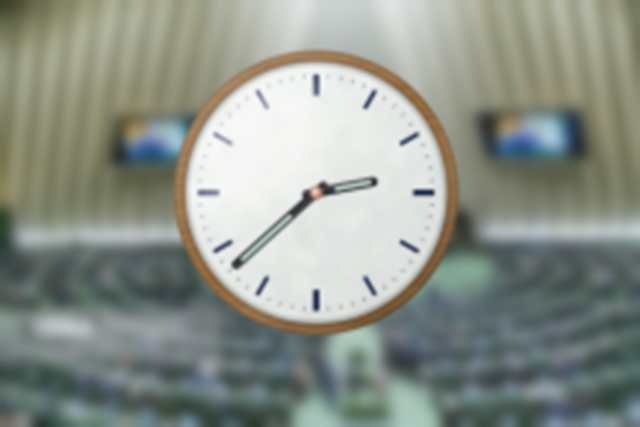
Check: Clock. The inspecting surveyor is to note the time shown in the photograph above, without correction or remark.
2:38
